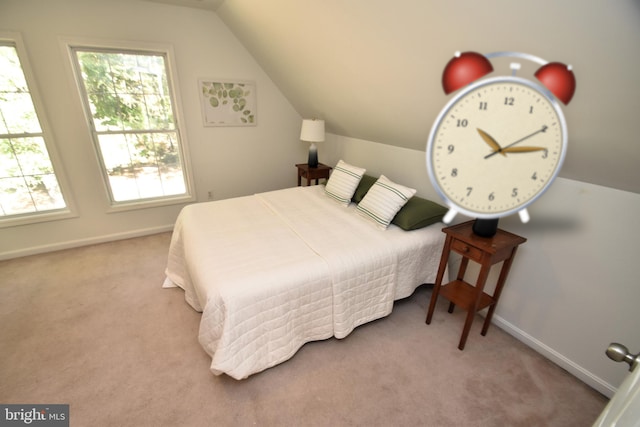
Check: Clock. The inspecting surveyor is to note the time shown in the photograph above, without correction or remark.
10:14:10
